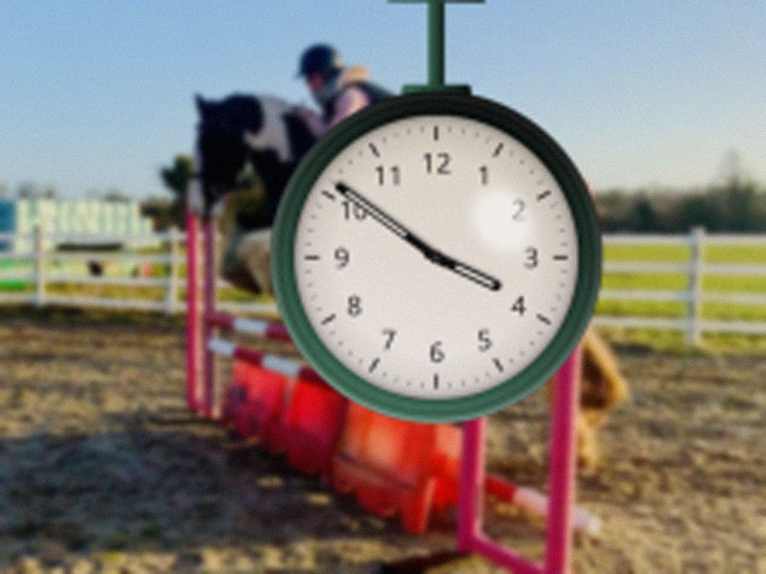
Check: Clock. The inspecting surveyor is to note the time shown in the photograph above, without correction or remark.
3:51
